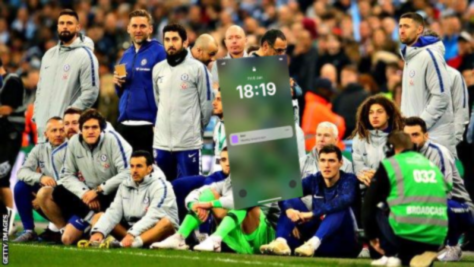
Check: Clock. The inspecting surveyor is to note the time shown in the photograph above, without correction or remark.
18:19
